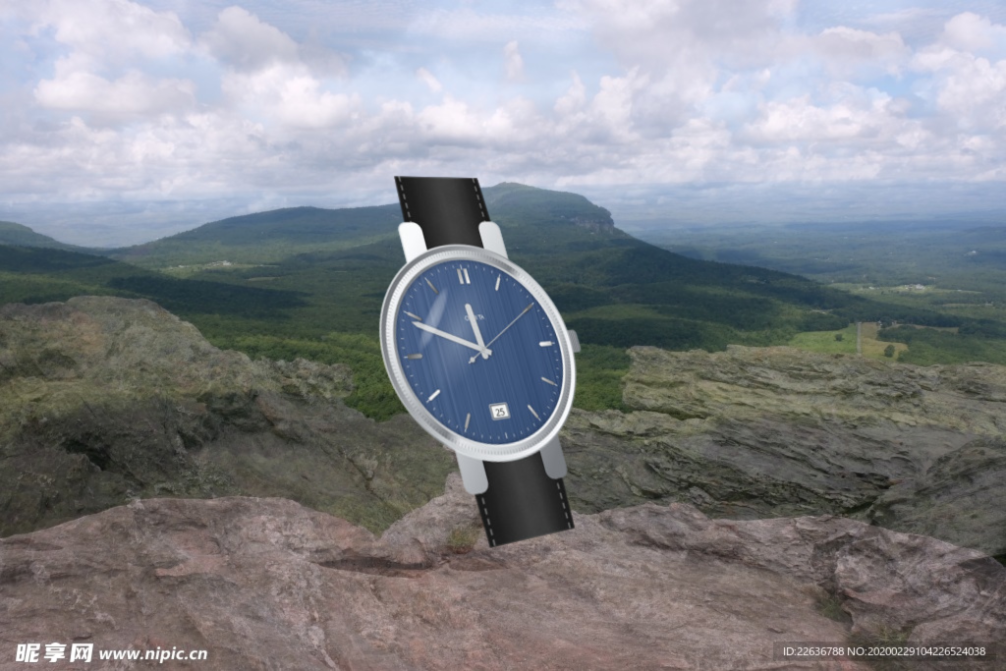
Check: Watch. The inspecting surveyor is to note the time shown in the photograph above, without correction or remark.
11:49:10
